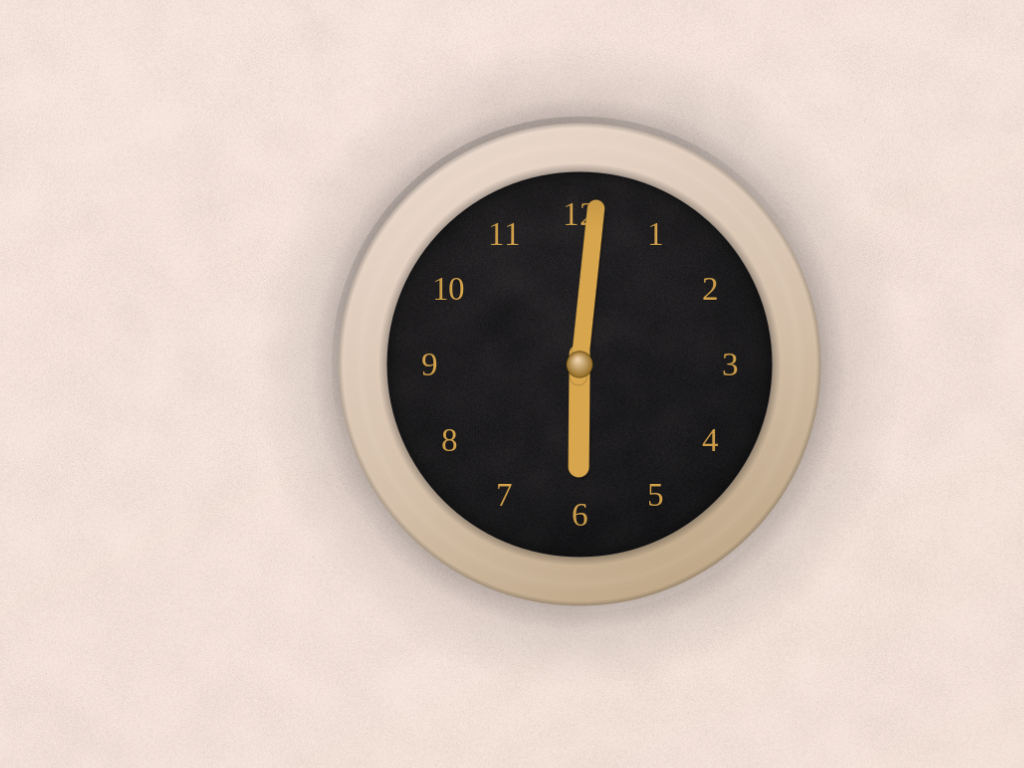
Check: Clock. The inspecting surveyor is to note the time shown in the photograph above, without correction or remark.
6:01
